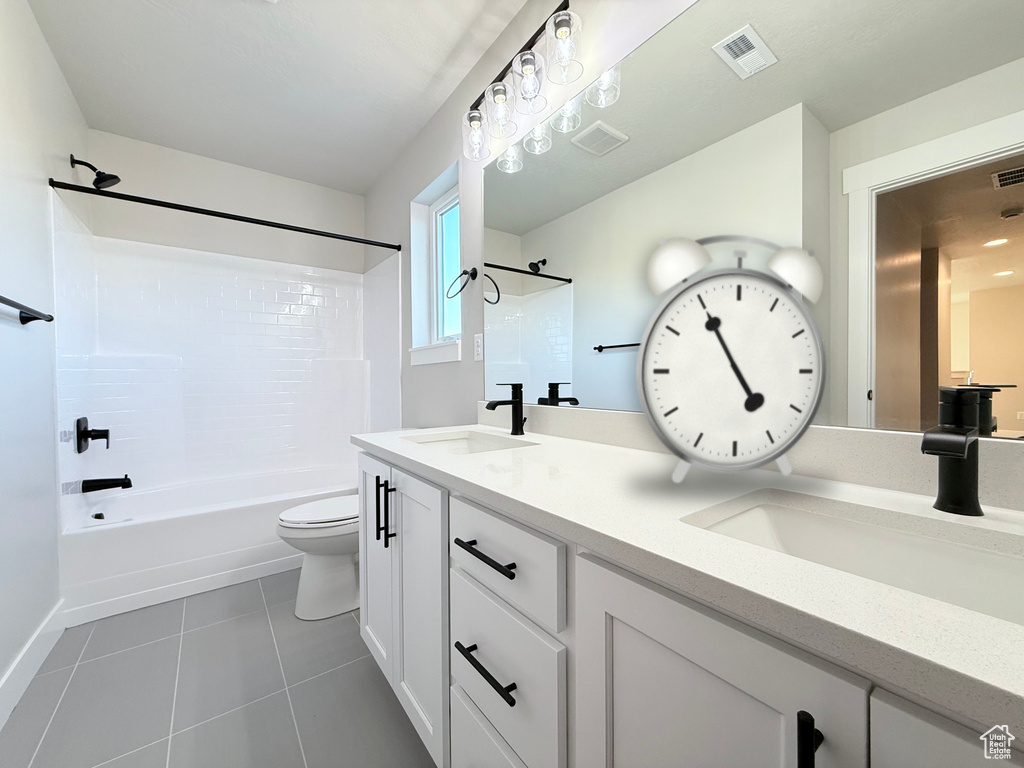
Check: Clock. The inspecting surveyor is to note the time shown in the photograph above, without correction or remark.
4:55
